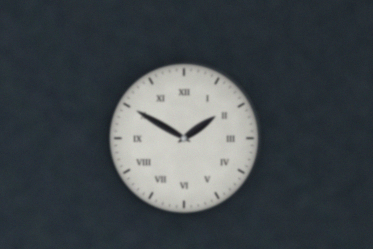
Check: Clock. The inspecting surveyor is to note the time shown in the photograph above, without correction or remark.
1:50
